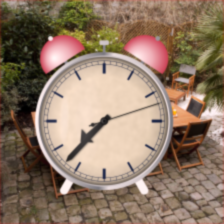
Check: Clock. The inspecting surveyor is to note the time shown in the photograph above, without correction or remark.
7:37:12
